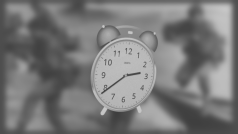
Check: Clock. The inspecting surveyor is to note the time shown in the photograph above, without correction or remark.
2:39
